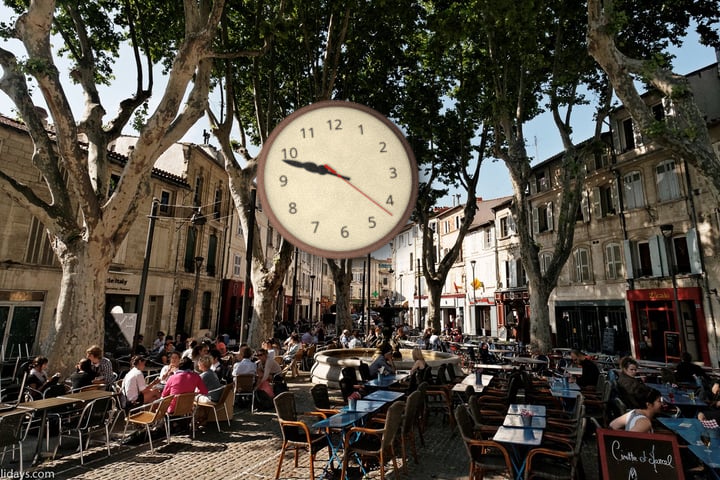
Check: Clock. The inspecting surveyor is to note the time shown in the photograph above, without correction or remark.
9:48:22
